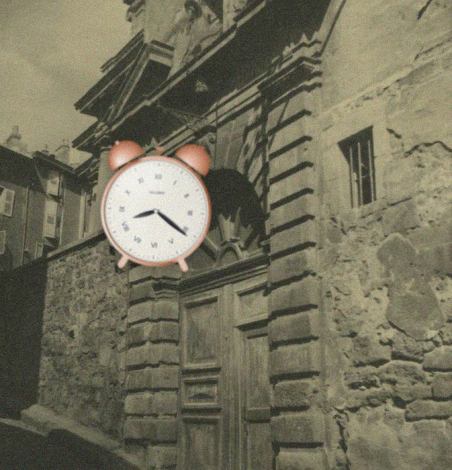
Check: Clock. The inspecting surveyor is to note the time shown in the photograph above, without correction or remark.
8:21
